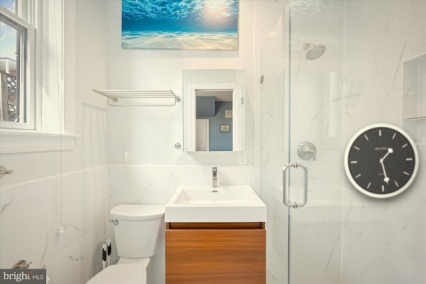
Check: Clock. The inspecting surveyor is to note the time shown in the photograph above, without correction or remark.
1:28
